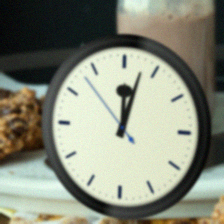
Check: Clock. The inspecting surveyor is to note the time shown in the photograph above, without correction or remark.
12:02:53
